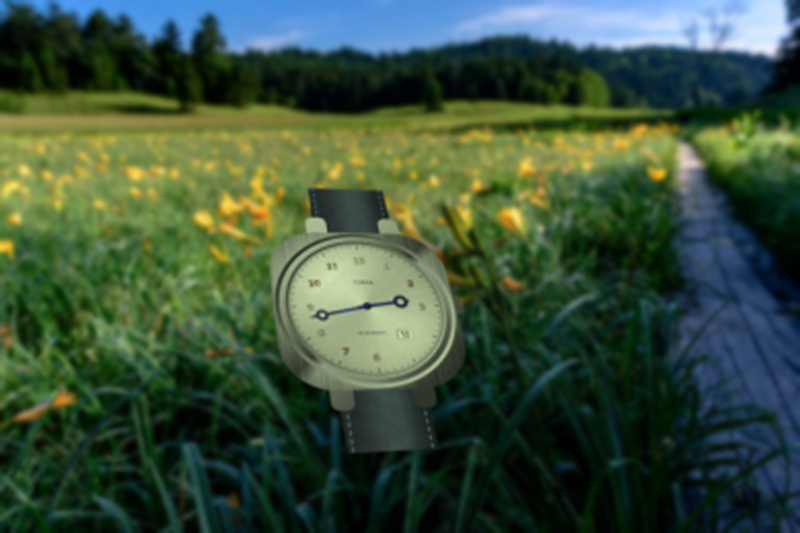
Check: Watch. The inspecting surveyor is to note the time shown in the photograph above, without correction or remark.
2:43
